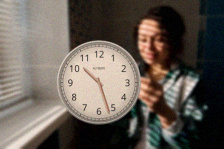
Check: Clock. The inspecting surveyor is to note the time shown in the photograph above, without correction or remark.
10:27
